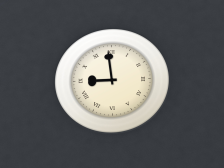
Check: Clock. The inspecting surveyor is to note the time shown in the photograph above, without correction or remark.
8:59
